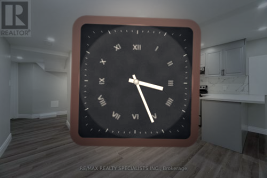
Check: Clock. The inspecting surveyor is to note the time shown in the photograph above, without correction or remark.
3:26
